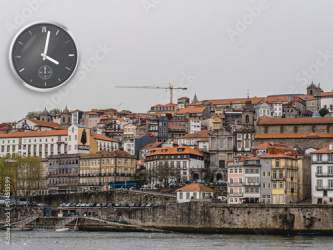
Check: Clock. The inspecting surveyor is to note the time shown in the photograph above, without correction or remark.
4:02
